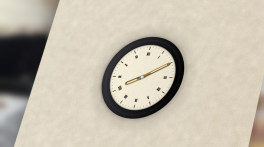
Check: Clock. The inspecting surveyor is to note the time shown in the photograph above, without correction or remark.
8:10
